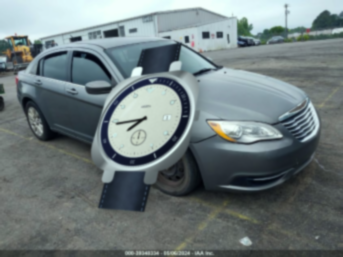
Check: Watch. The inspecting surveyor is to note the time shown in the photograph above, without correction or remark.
7:44
